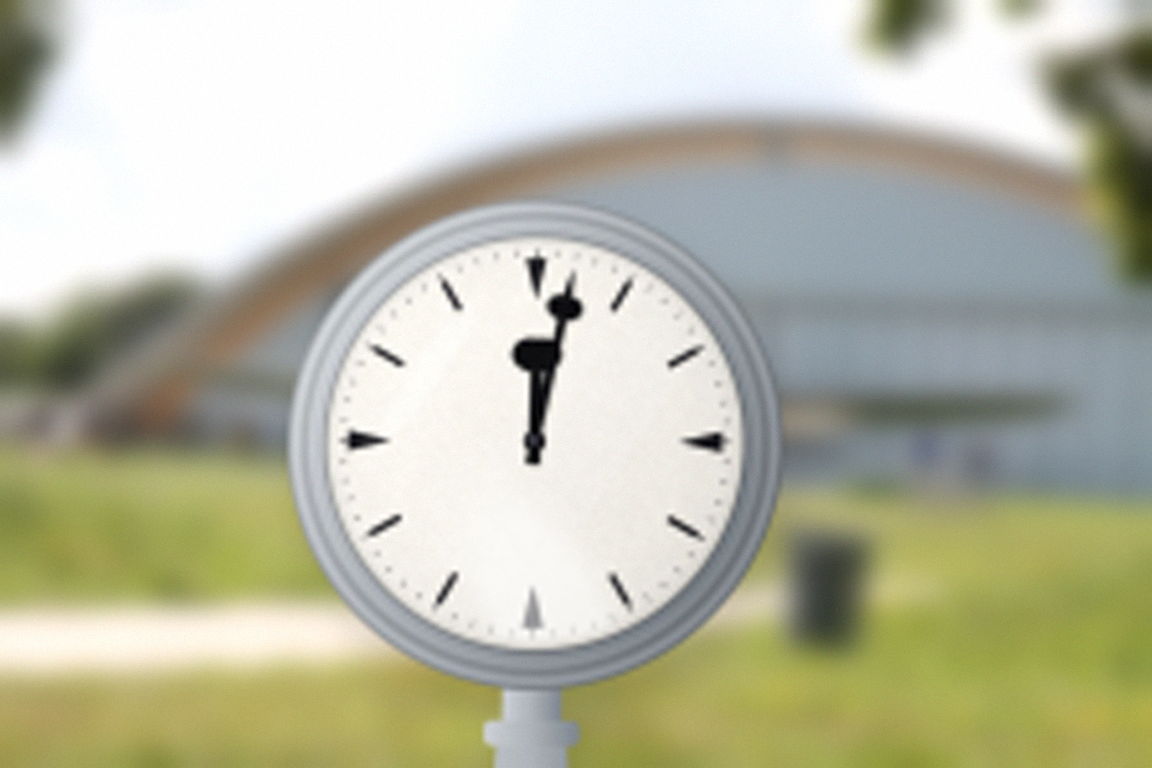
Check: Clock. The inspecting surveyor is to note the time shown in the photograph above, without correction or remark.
12:02
